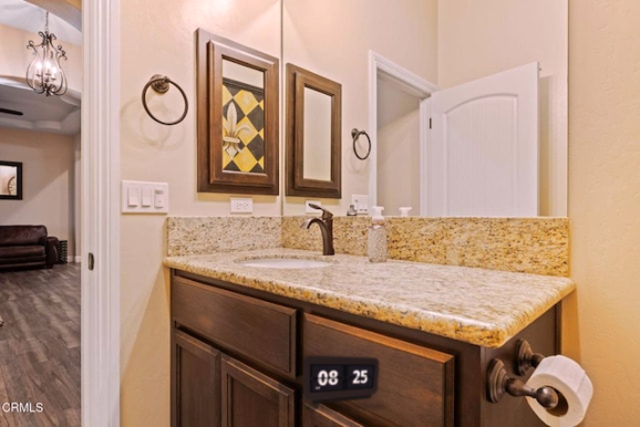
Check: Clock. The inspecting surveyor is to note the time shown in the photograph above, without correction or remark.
8:25
